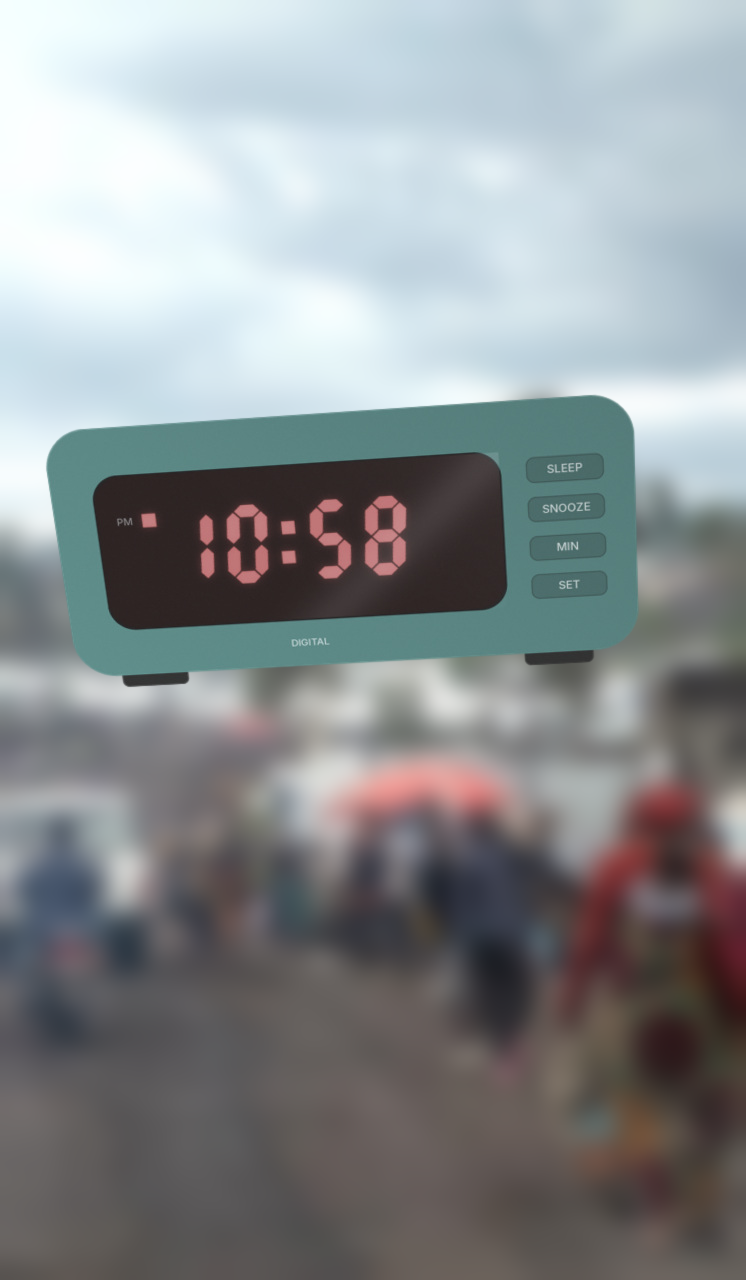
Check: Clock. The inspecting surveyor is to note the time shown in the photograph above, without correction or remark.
10:58
